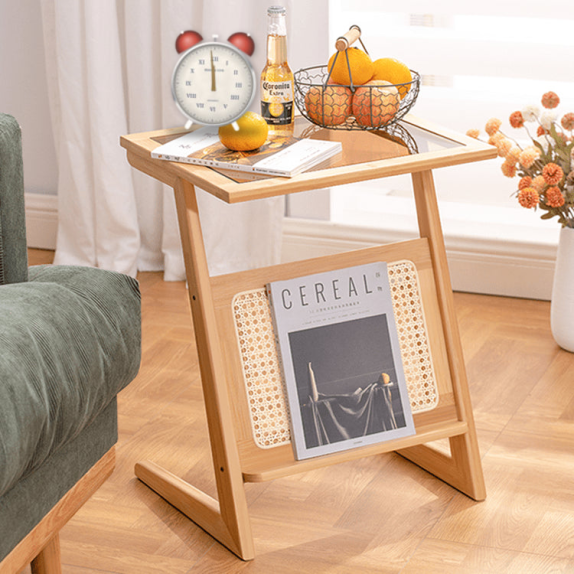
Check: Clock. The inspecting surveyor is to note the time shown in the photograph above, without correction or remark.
11:59
